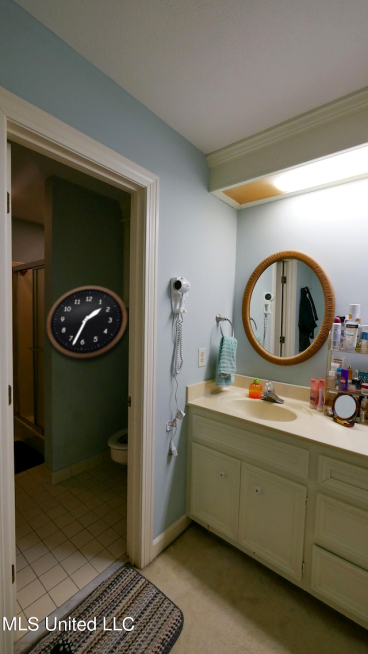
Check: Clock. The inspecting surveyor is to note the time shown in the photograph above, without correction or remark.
1:33
